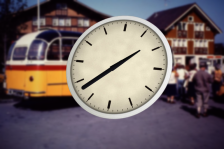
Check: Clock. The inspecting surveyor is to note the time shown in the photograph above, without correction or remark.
1:38
